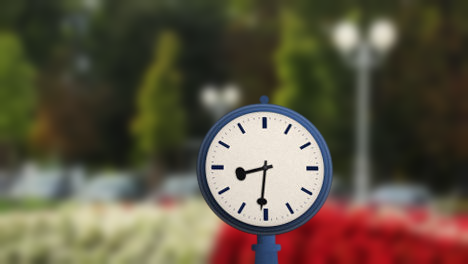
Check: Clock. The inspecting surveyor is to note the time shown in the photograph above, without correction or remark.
8:31
